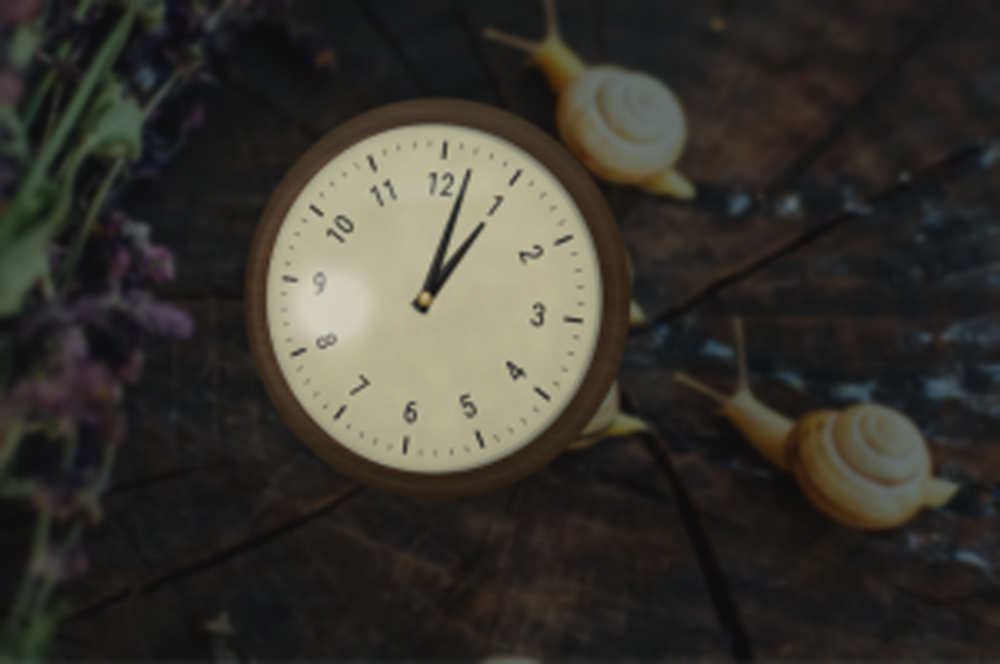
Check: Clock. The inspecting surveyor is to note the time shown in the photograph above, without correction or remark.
1:02
